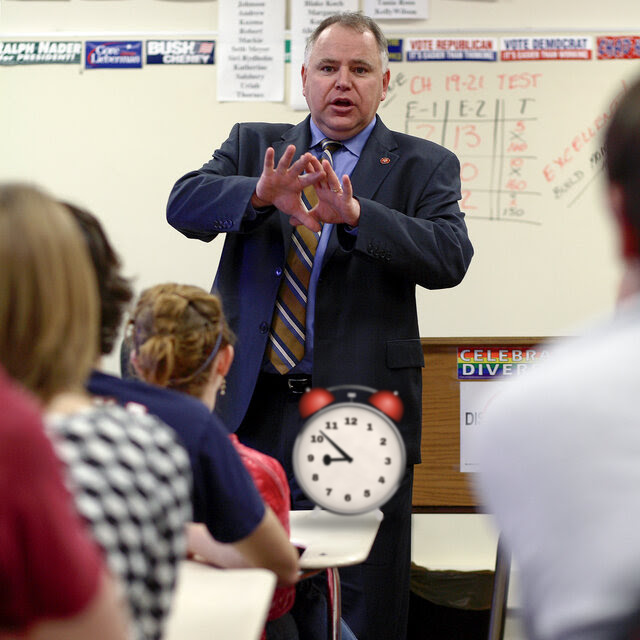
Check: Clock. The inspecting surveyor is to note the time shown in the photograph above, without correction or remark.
8:52
